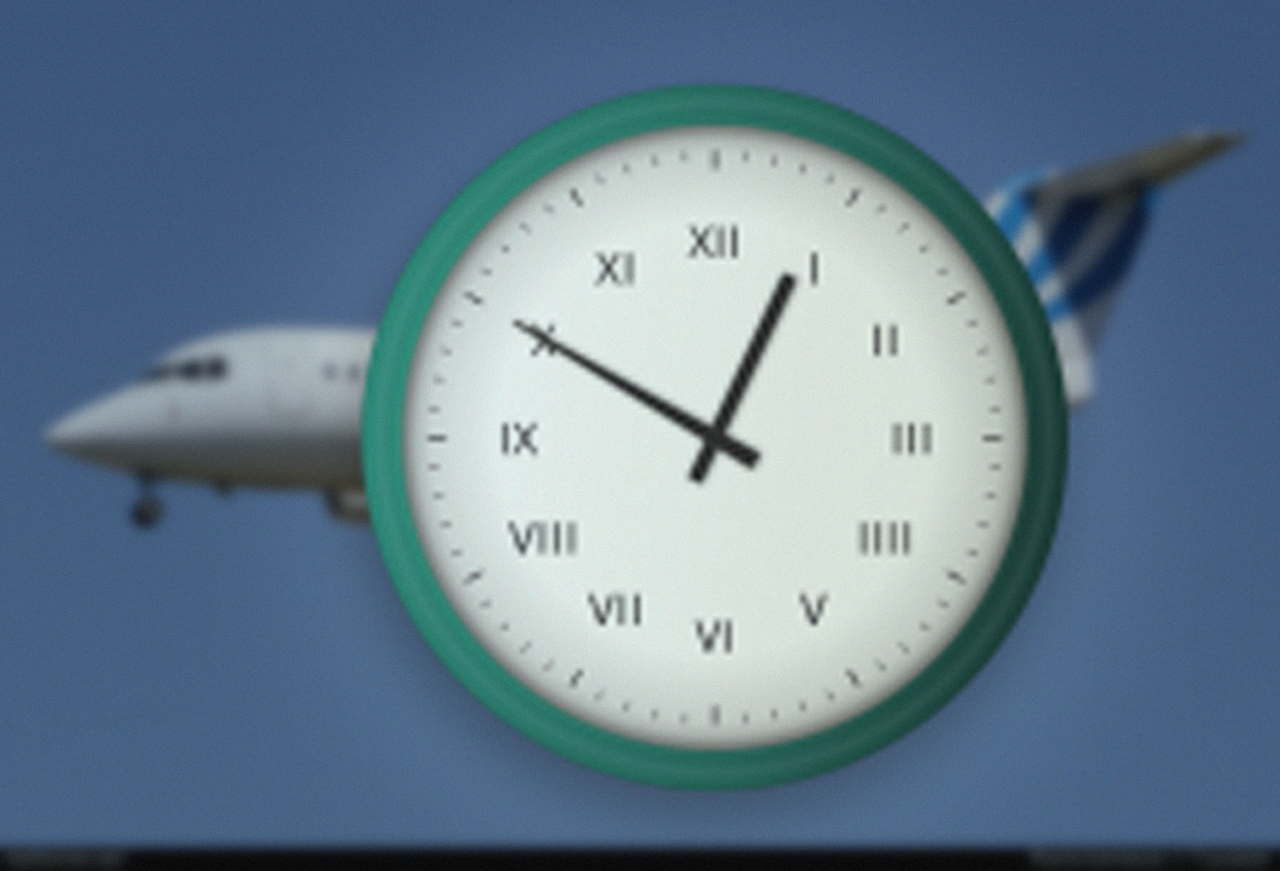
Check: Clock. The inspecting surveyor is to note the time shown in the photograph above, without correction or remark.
12:50
